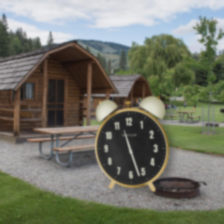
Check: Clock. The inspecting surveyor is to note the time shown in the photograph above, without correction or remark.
11:27
